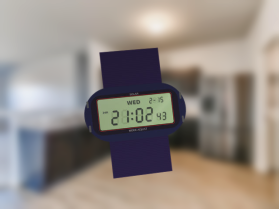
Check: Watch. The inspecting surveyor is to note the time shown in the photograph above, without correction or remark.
21:02:43
